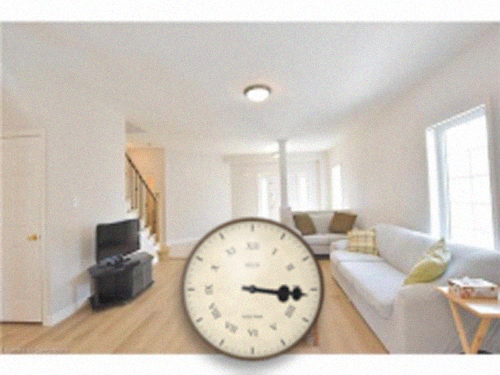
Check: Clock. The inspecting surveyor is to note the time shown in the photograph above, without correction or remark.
3:16
